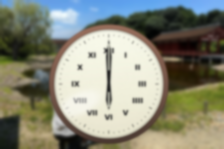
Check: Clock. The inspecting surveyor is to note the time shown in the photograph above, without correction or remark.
6:00
